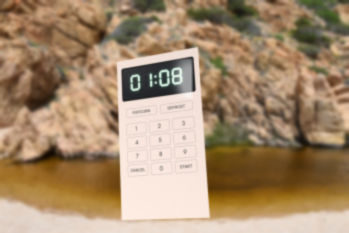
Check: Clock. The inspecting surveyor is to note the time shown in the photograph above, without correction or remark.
1:08
